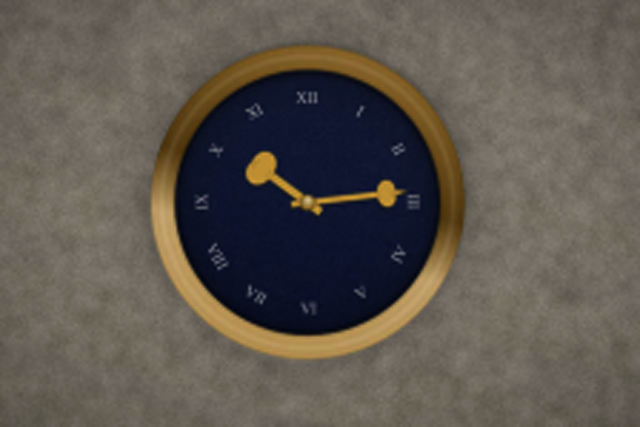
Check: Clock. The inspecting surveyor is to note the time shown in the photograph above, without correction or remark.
10:14
